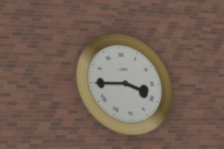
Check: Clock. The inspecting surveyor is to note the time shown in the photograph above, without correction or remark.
3:45
